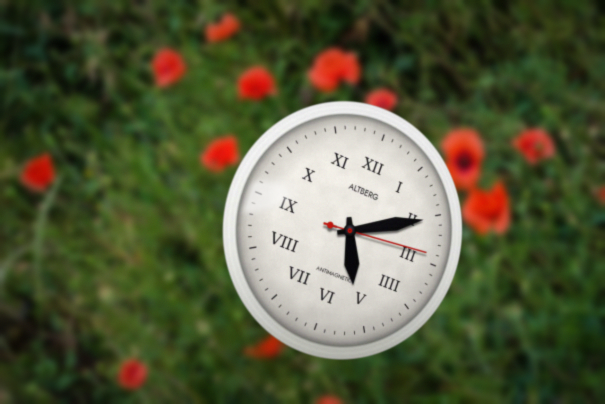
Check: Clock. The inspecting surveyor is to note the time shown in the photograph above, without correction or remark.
5:10:14
